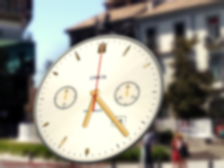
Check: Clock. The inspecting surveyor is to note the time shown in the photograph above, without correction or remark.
6:23
